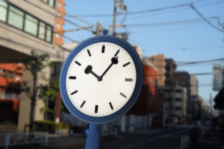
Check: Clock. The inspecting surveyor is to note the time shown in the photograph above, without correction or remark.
10:06
